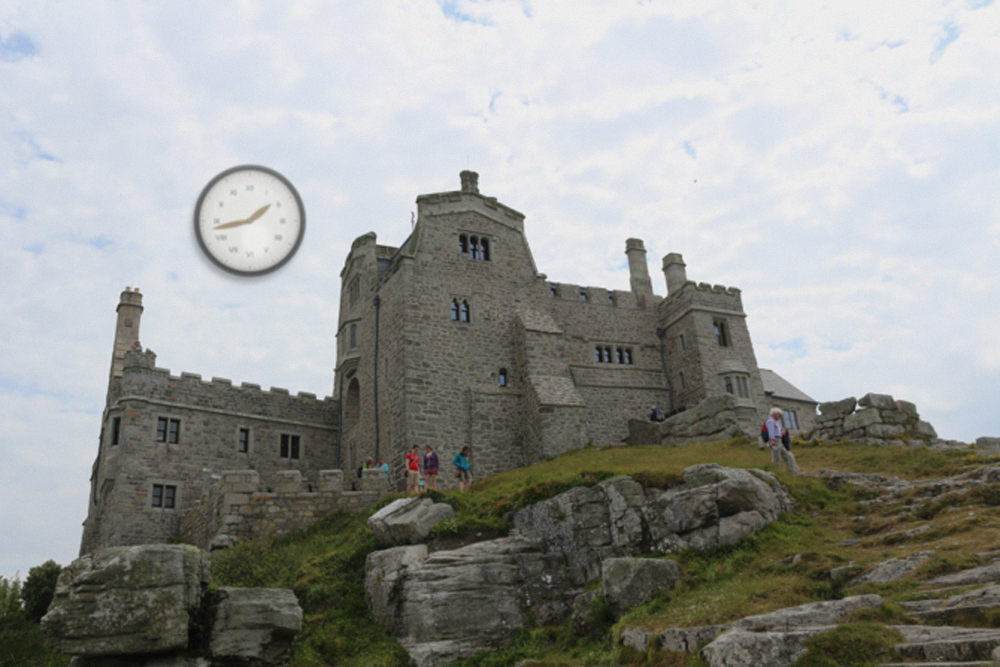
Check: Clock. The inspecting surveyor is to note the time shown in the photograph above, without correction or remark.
1:43
